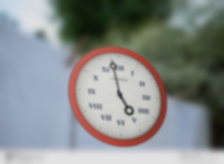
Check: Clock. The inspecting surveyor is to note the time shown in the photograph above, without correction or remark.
4:58
